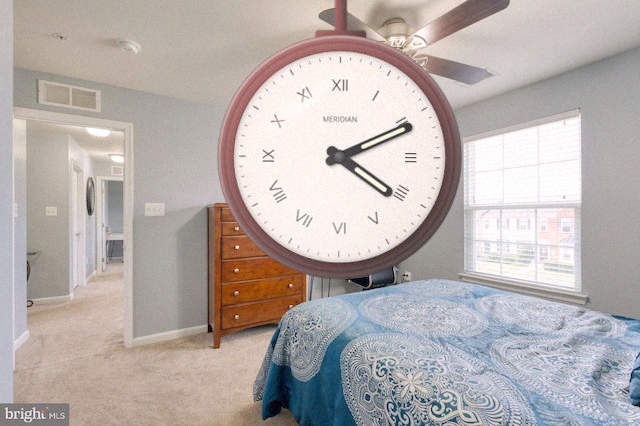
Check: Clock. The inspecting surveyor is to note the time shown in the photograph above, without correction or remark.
4:11
